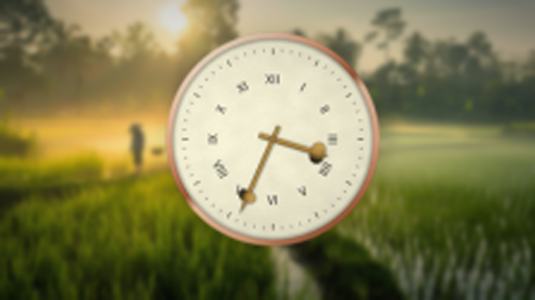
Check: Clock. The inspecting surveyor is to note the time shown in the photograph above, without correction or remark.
3:34
